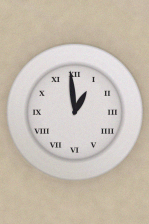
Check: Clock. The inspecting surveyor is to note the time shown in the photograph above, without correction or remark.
12:59
